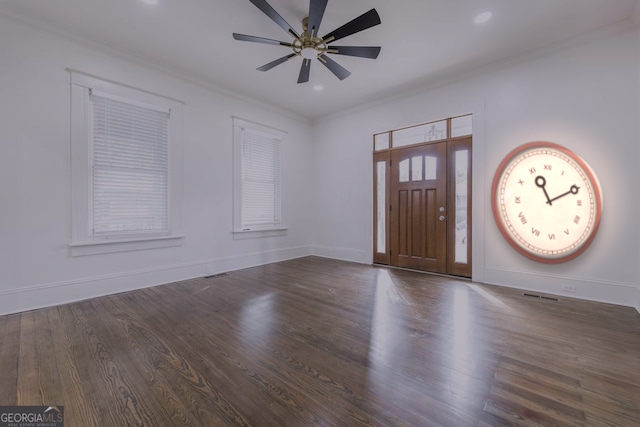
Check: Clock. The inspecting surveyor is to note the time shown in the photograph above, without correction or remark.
11:11
